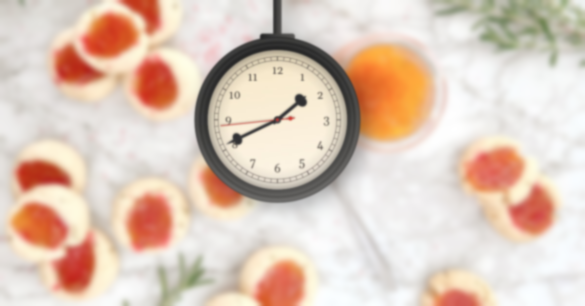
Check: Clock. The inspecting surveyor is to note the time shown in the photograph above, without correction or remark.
1:40:44
